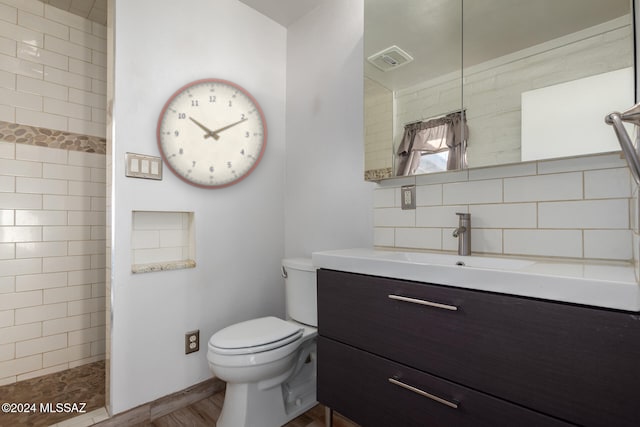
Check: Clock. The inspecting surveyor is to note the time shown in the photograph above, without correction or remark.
10:11
